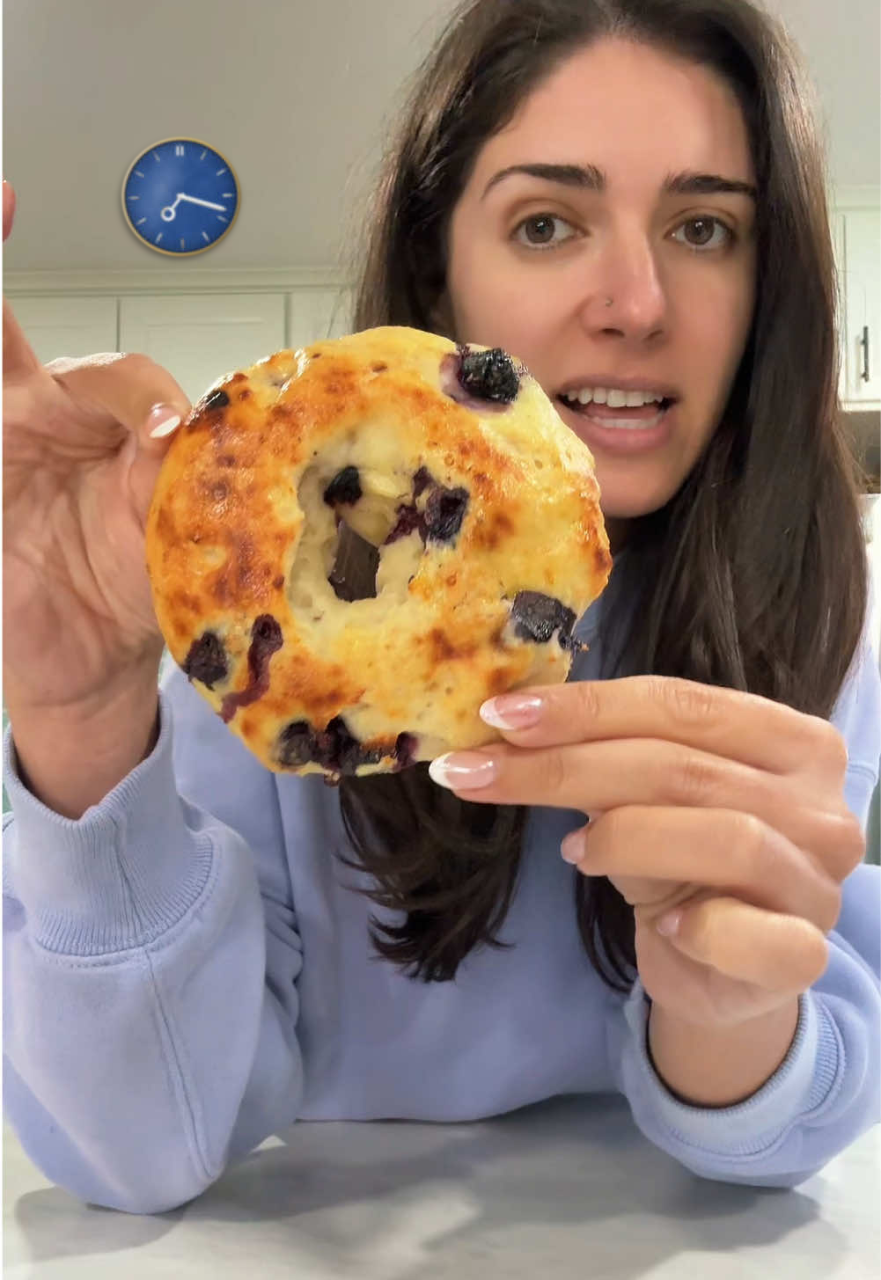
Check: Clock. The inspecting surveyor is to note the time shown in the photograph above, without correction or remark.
7:18
